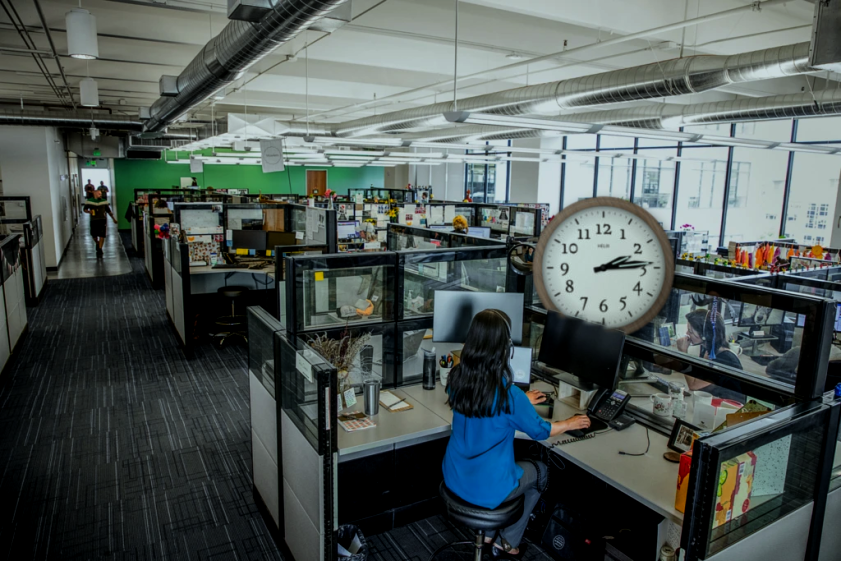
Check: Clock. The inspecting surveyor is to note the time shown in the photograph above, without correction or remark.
2:14
